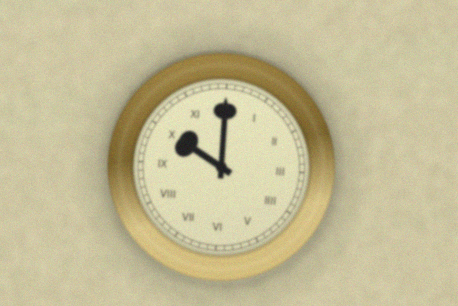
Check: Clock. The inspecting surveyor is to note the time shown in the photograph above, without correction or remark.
10:00
